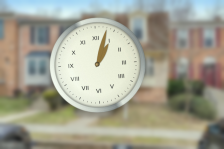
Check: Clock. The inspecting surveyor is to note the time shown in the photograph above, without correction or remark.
1:03
